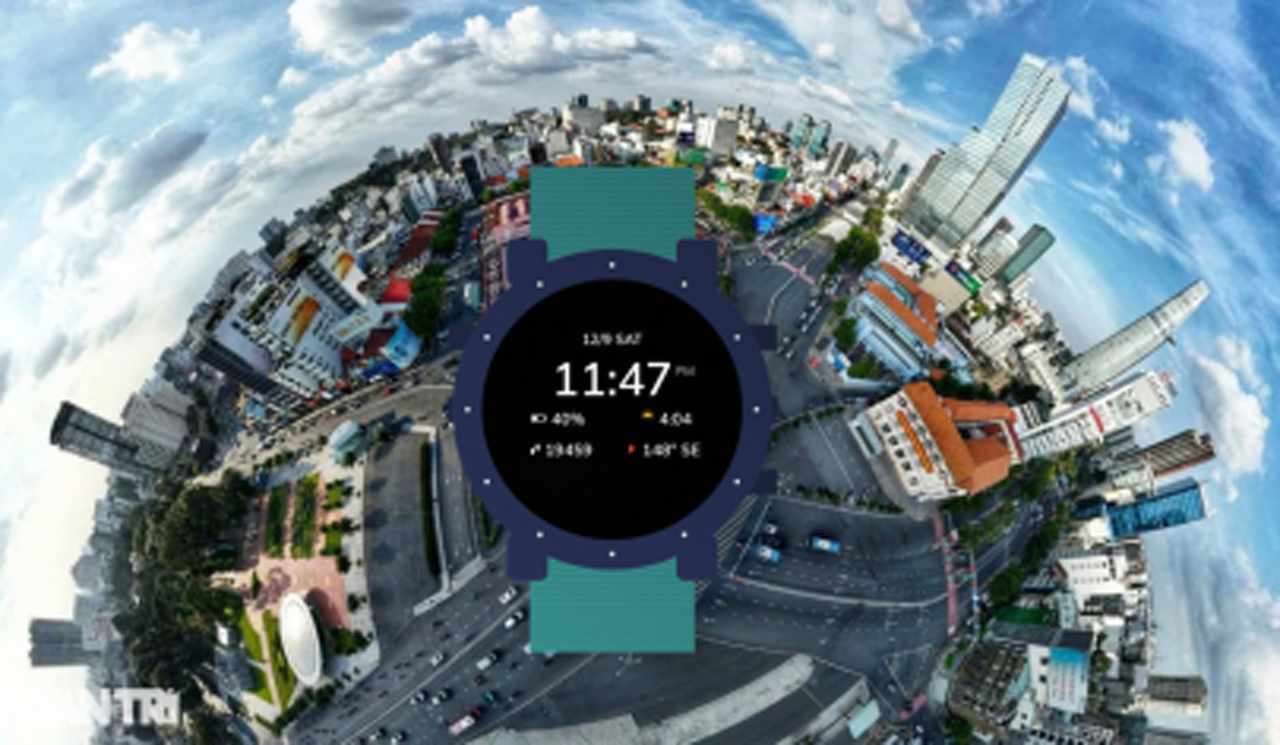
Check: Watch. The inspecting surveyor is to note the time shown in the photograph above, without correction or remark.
11:47
